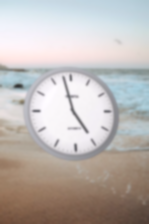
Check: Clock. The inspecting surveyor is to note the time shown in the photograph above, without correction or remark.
4:58
